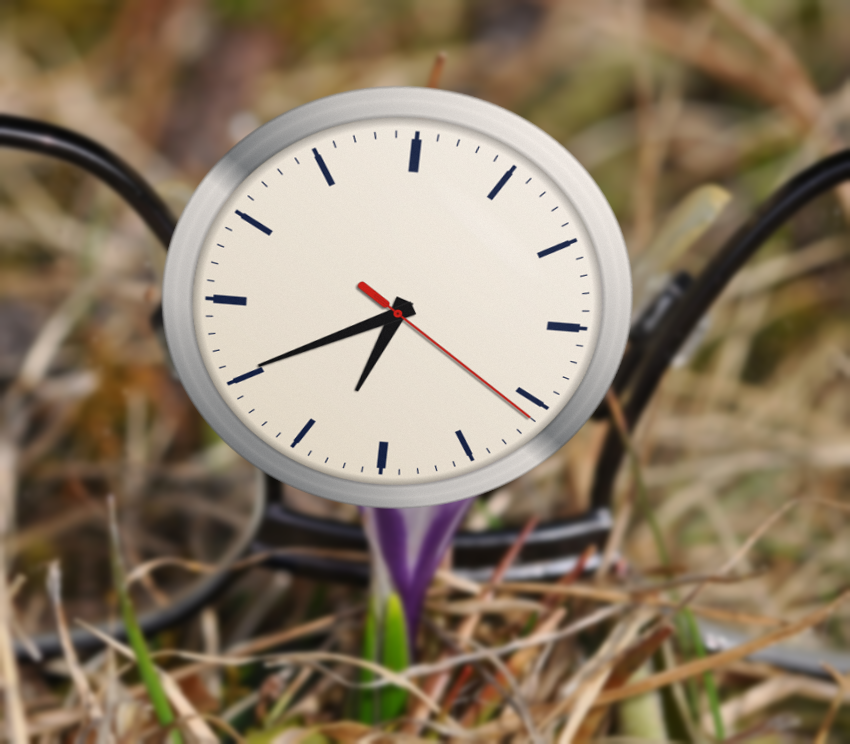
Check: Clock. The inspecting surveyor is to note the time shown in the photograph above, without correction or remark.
6:40:21
